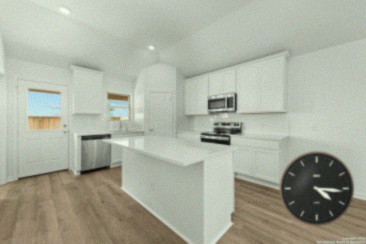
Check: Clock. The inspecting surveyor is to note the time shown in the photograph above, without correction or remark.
4:16
